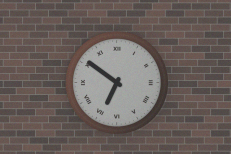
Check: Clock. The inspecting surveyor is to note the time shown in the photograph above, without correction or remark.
6:51
